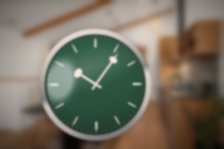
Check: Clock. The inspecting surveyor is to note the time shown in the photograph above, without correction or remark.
10:06
